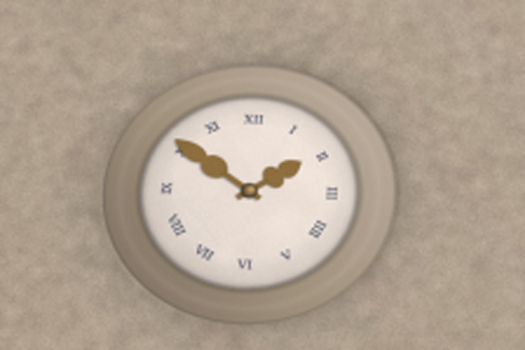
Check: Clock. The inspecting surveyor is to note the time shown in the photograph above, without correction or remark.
1:51
